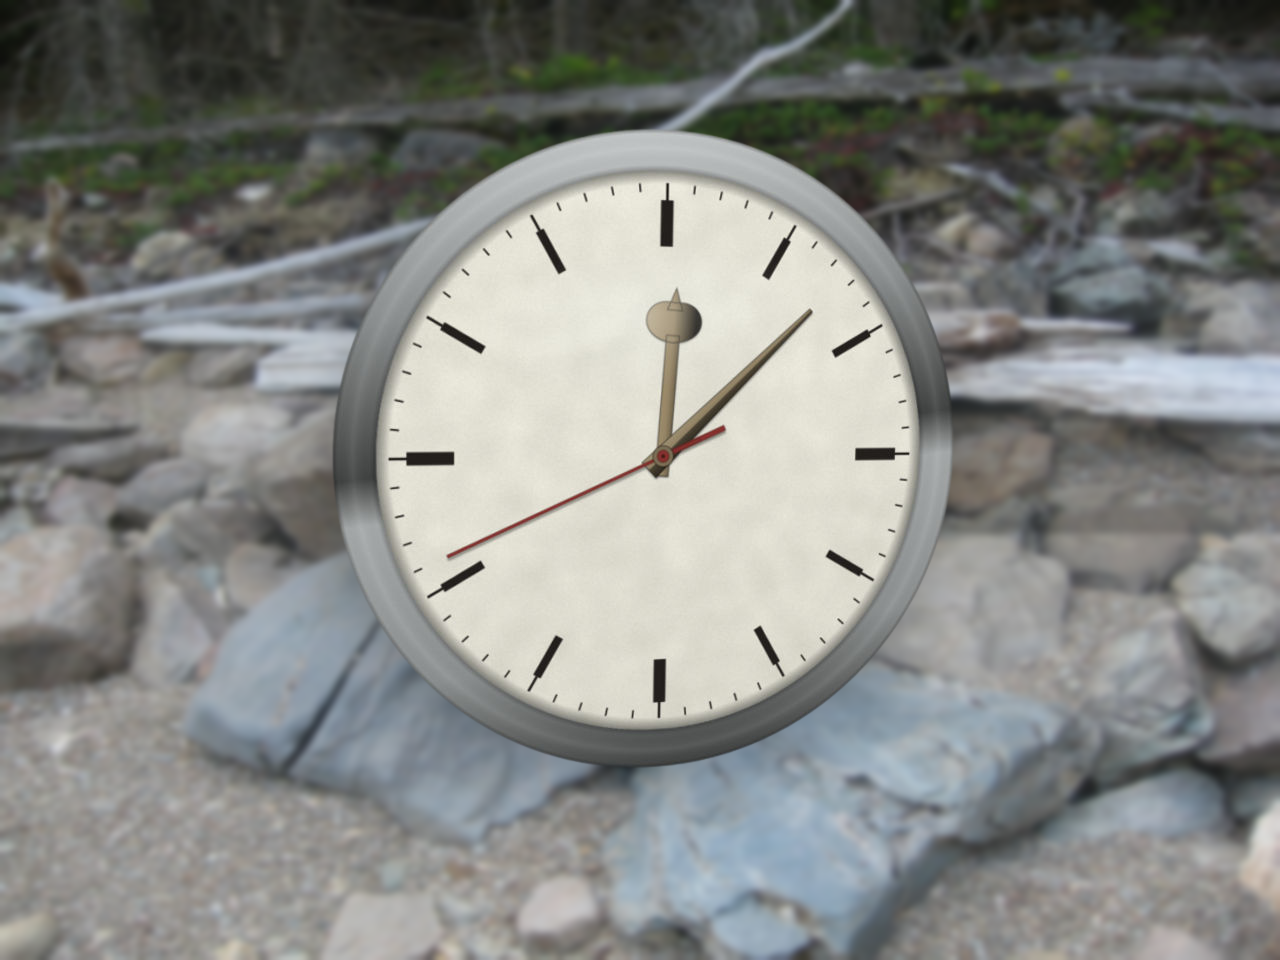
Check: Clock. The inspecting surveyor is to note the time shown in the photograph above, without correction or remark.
12:07:41
